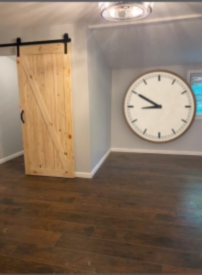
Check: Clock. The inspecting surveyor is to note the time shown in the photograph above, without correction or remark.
8:50
